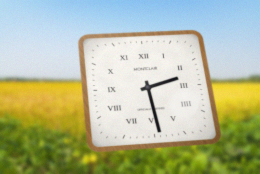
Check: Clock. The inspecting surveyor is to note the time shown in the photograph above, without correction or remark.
2:29
